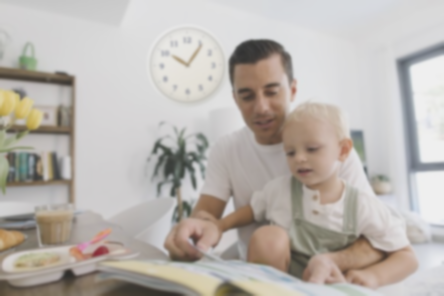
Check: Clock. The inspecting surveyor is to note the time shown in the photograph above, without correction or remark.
10:06
